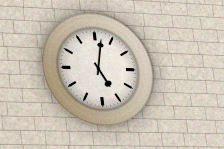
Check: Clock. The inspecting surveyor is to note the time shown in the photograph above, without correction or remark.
5:02
